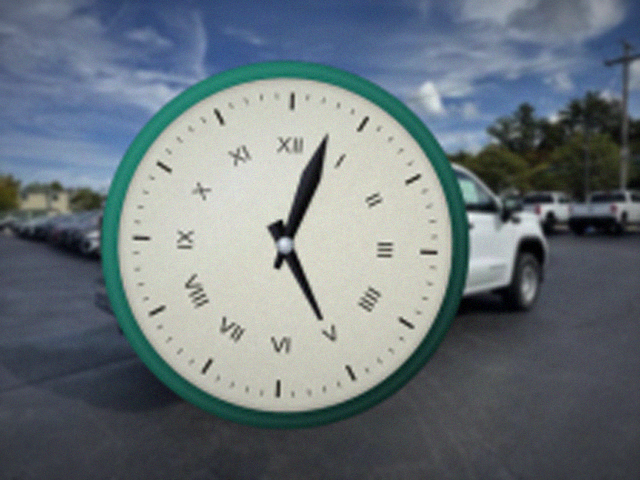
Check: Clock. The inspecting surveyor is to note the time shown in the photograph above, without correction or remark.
5:03
